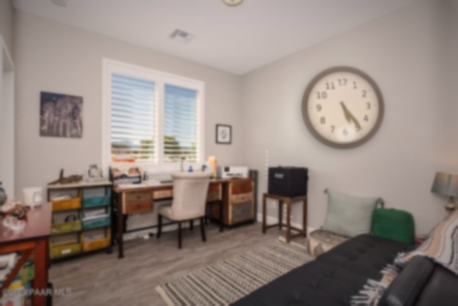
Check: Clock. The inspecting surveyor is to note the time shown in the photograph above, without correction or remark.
5:24
